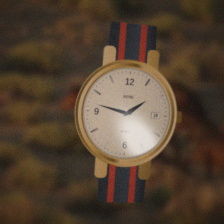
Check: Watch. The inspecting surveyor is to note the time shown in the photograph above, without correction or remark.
1:47
